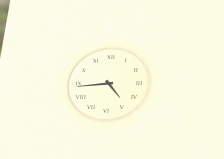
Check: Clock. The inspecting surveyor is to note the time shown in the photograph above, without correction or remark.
4:44
